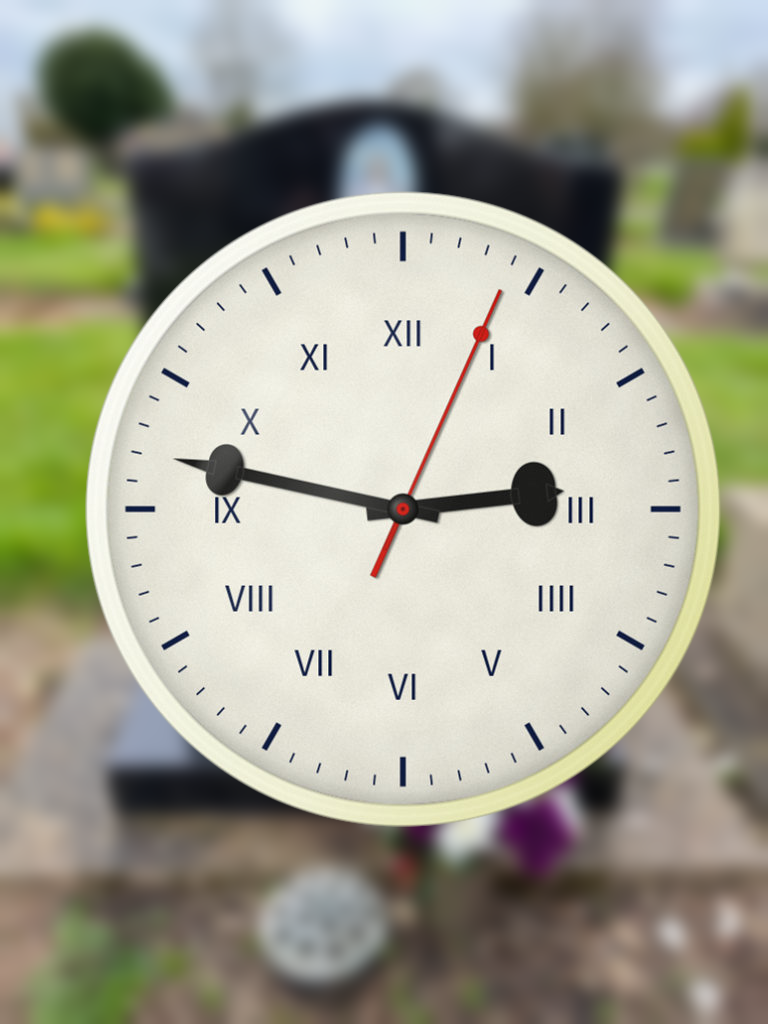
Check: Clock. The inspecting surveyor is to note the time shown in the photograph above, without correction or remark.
2:47:04
